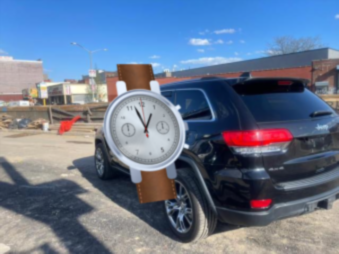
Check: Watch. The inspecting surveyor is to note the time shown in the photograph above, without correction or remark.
12:57
